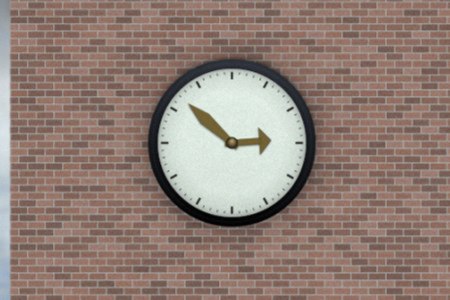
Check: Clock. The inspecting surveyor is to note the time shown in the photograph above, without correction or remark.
2:52
